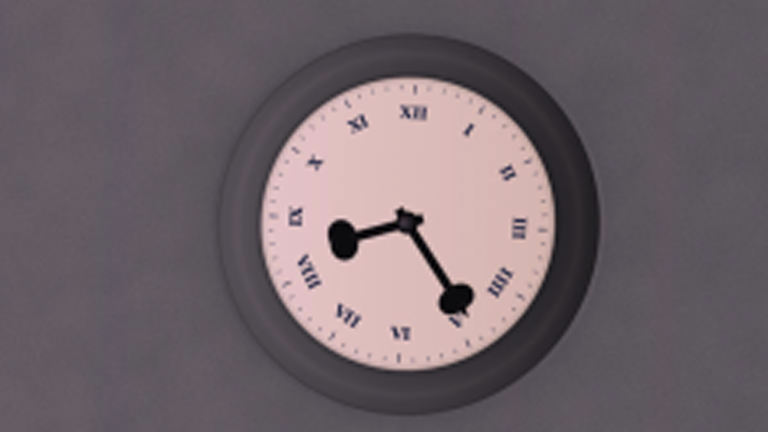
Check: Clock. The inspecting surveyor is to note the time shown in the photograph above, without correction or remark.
8:24
